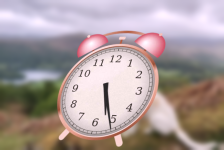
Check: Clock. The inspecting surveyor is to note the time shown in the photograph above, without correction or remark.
5:26
